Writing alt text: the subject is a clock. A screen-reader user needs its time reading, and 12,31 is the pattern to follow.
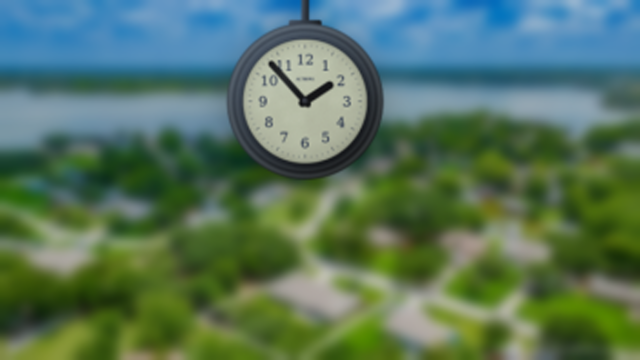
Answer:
1,53
